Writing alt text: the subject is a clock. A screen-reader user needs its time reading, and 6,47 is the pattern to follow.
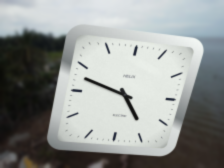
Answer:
4,48
